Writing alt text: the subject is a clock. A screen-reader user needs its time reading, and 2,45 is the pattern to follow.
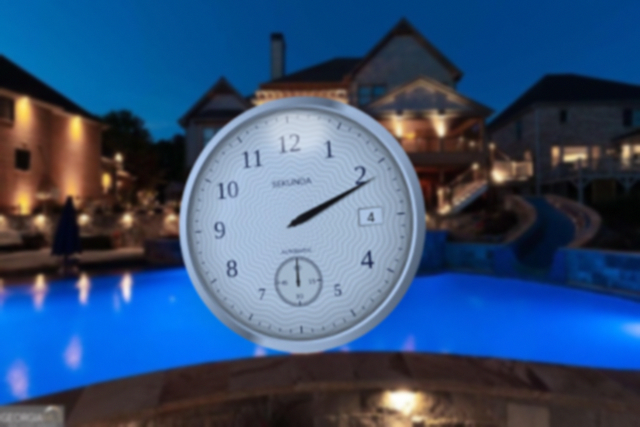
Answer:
2,11
